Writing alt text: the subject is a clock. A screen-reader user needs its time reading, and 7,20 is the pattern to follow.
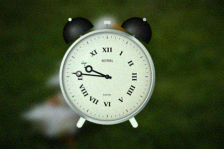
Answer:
9,46
